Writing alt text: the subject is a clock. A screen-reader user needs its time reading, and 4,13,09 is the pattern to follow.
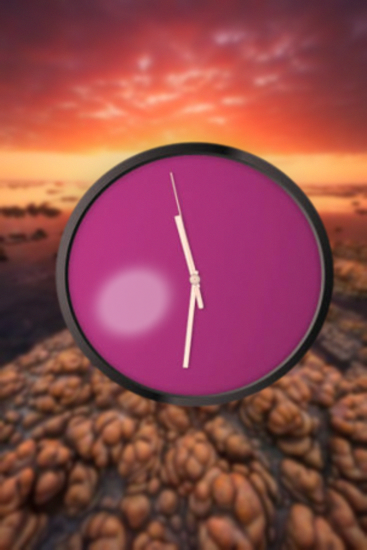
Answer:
11,30,58
